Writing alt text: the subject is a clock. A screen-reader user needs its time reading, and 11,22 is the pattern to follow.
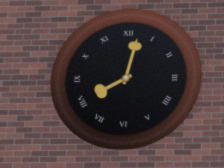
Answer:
8,02
